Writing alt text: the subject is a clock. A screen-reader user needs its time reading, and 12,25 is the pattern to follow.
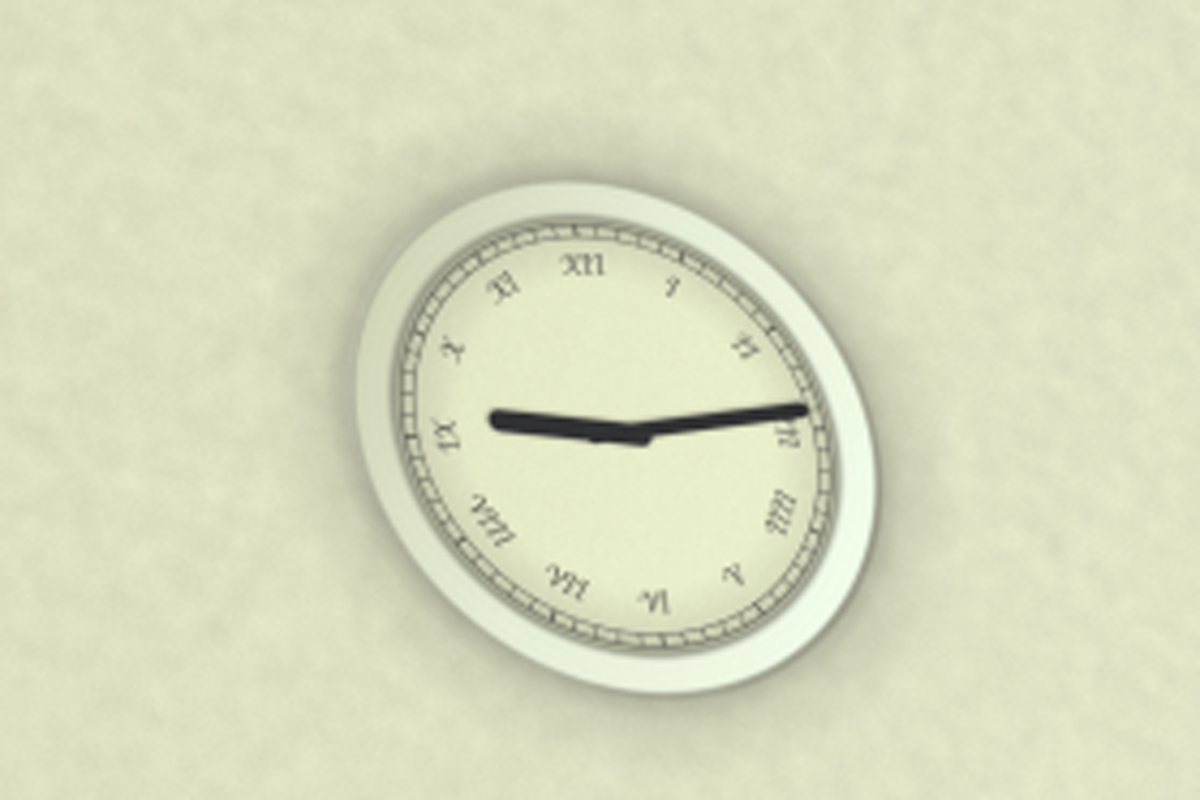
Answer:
9,14
